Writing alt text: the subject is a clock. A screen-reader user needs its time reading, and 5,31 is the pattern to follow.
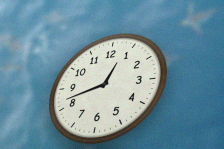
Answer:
12,42
